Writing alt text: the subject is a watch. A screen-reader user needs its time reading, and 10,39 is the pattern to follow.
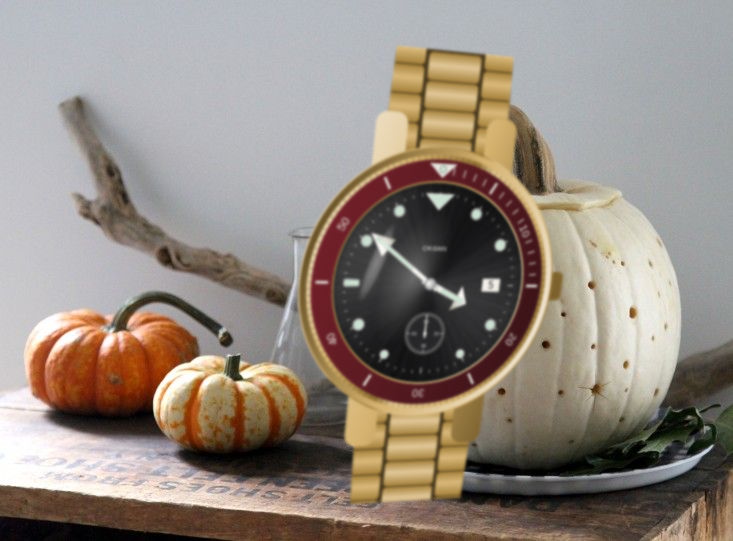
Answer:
3,51
